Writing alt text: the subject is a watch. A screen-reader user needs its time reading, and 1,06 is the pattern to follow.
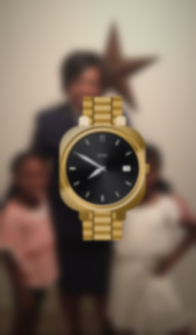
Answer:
7,50
